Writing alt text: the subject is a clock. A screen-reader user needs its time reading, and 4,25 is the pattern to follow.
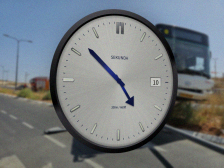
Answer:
4,52
